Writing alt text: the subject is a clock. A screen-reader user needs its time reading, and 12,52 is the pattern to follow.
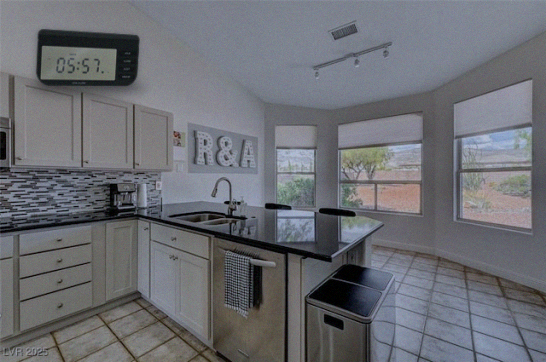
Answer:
5,57
